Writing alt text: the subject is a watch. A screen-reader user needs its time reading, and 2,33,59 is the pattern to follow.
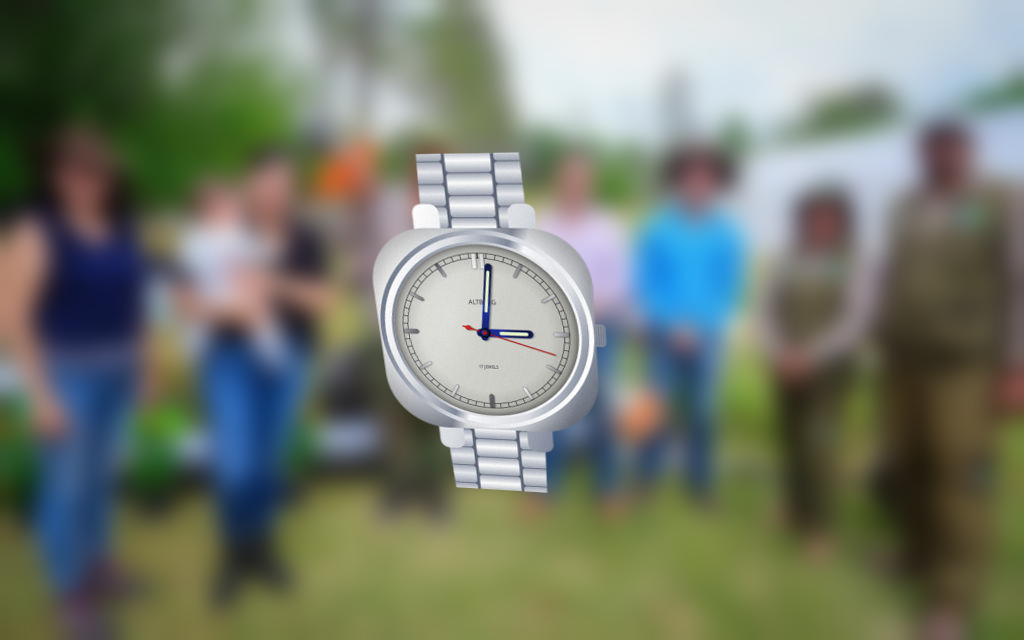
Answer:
3,01,18
